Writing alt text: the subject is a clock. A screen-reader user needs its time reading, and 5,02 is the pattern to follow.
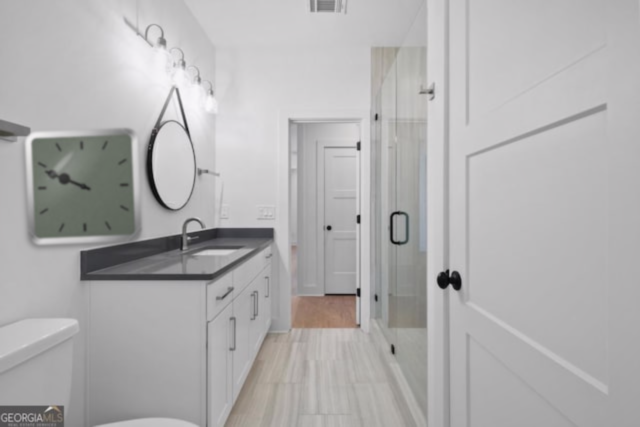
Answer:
9,49
